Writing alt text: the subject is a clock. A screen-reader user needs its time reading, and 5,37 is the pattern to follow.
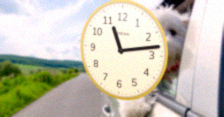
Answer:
11,13
